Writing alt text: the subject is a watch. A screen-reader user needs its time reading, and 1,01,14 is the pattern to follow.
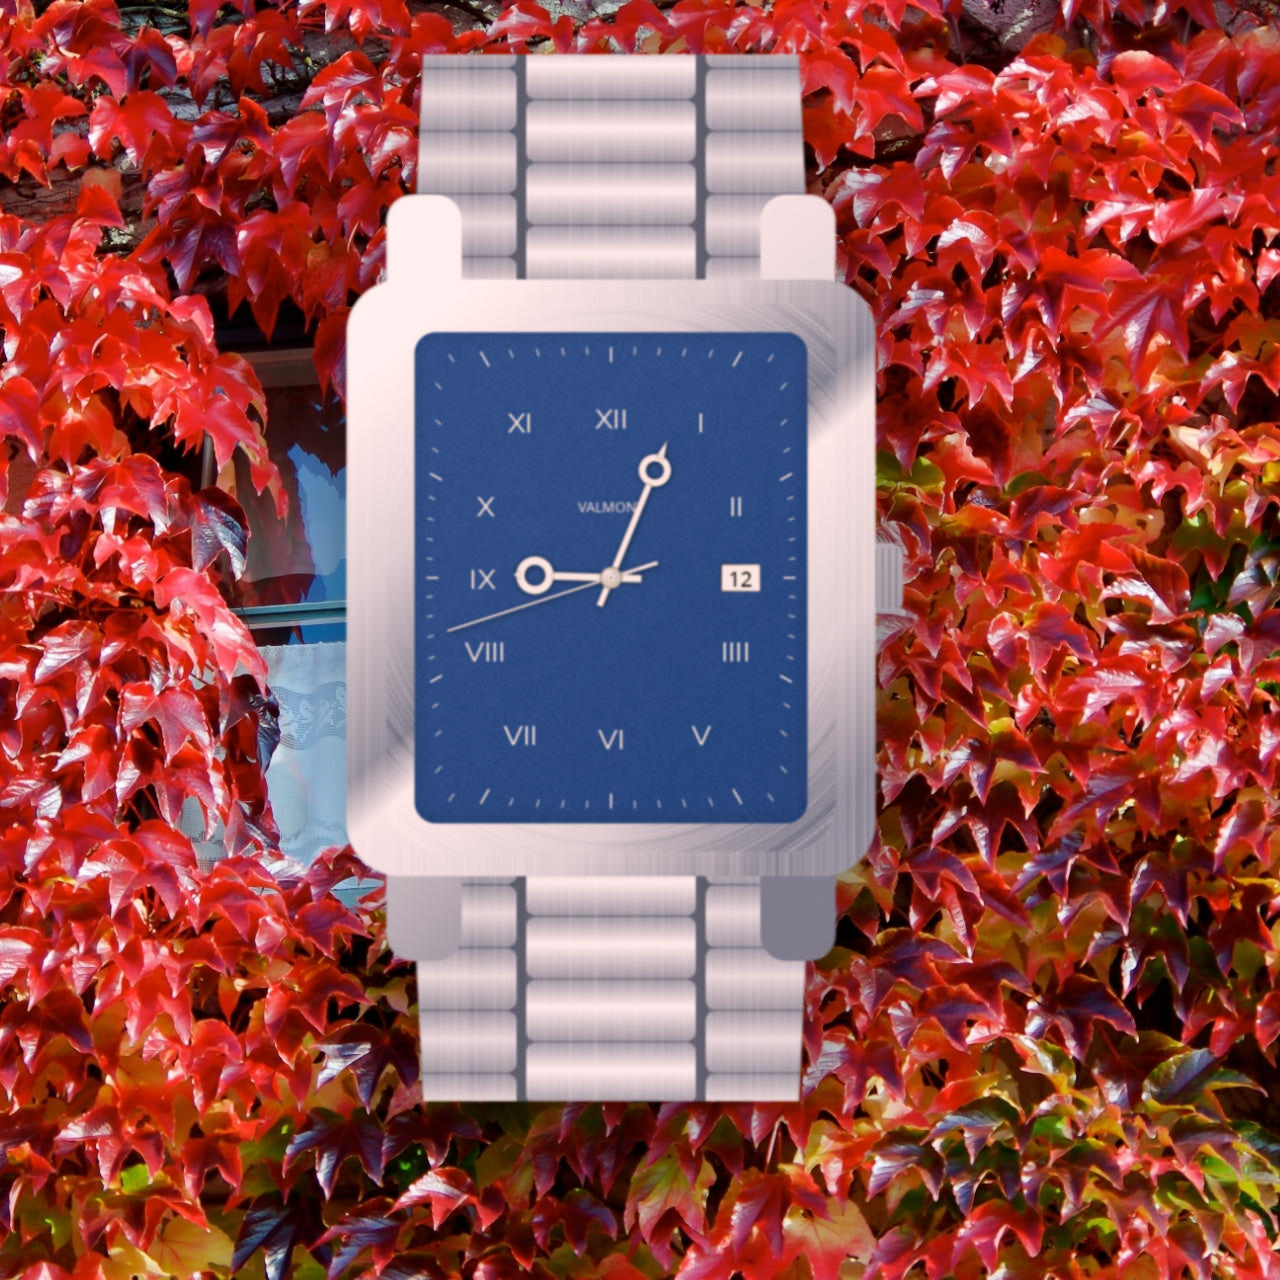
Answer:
9,03,42
